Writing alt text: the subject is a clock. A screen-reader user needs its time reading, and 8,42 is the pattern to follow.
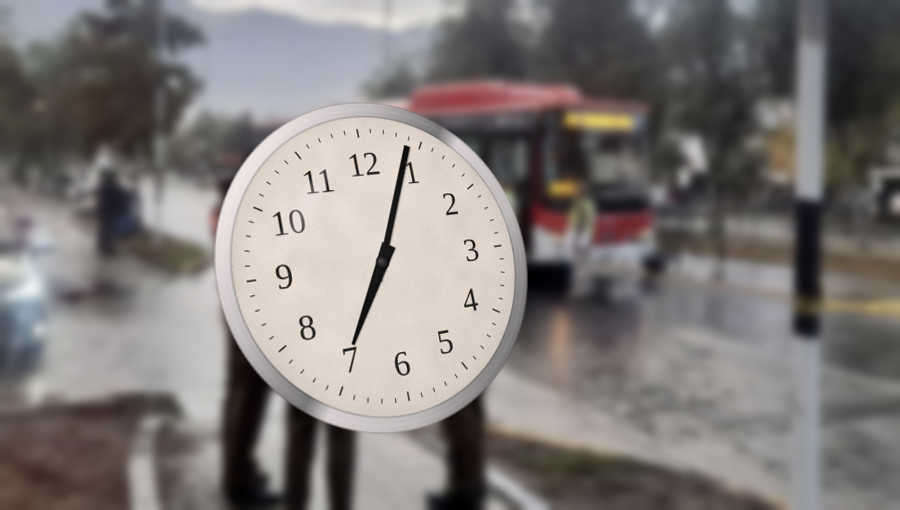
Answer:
7,04
